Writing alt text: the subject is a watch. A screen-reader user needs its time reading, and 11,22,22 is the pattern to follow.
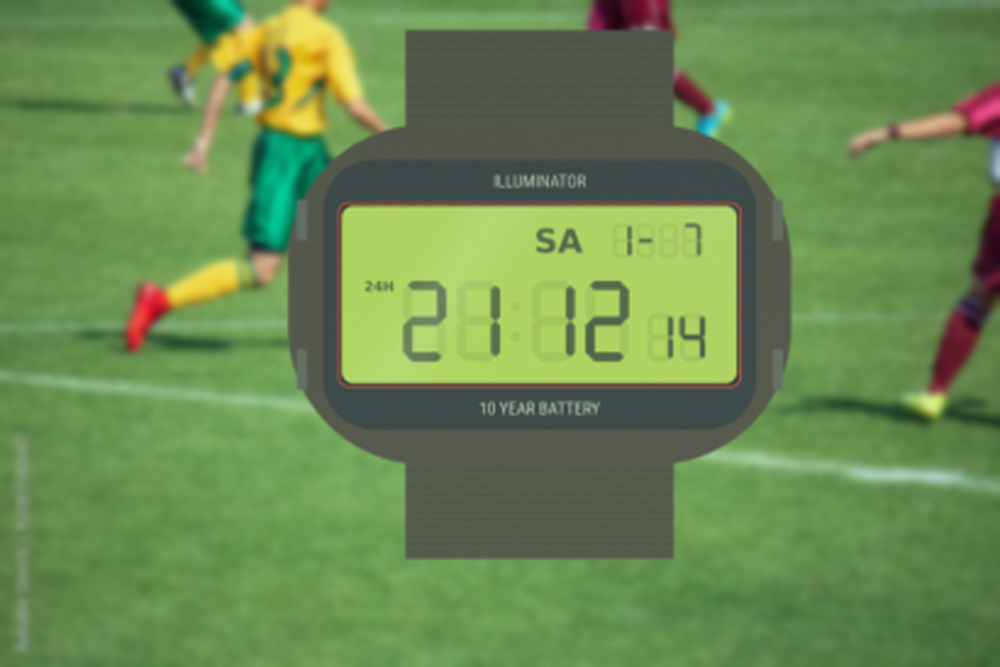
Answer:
21,12,14
